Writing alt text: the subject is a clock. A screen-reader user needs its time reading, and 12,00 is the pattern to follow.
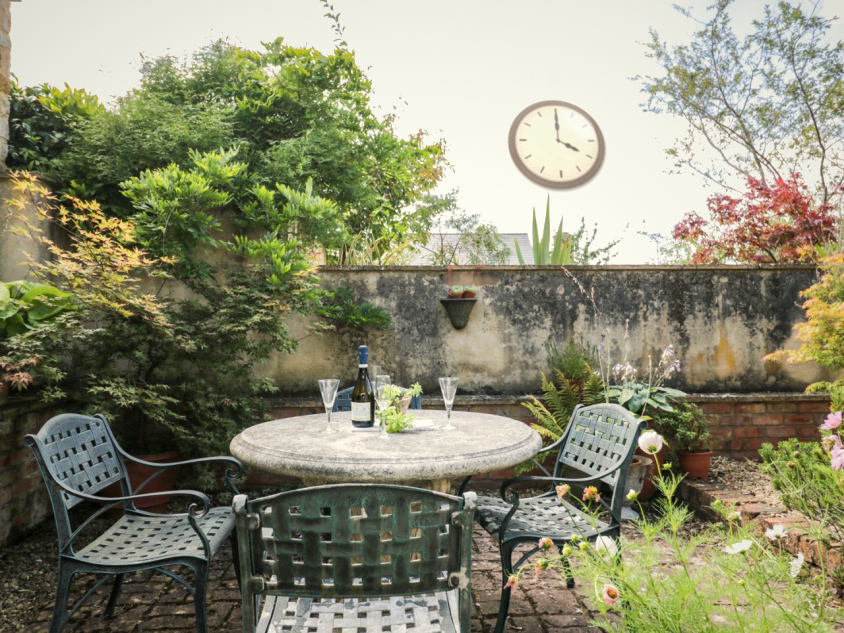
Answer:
4,00
